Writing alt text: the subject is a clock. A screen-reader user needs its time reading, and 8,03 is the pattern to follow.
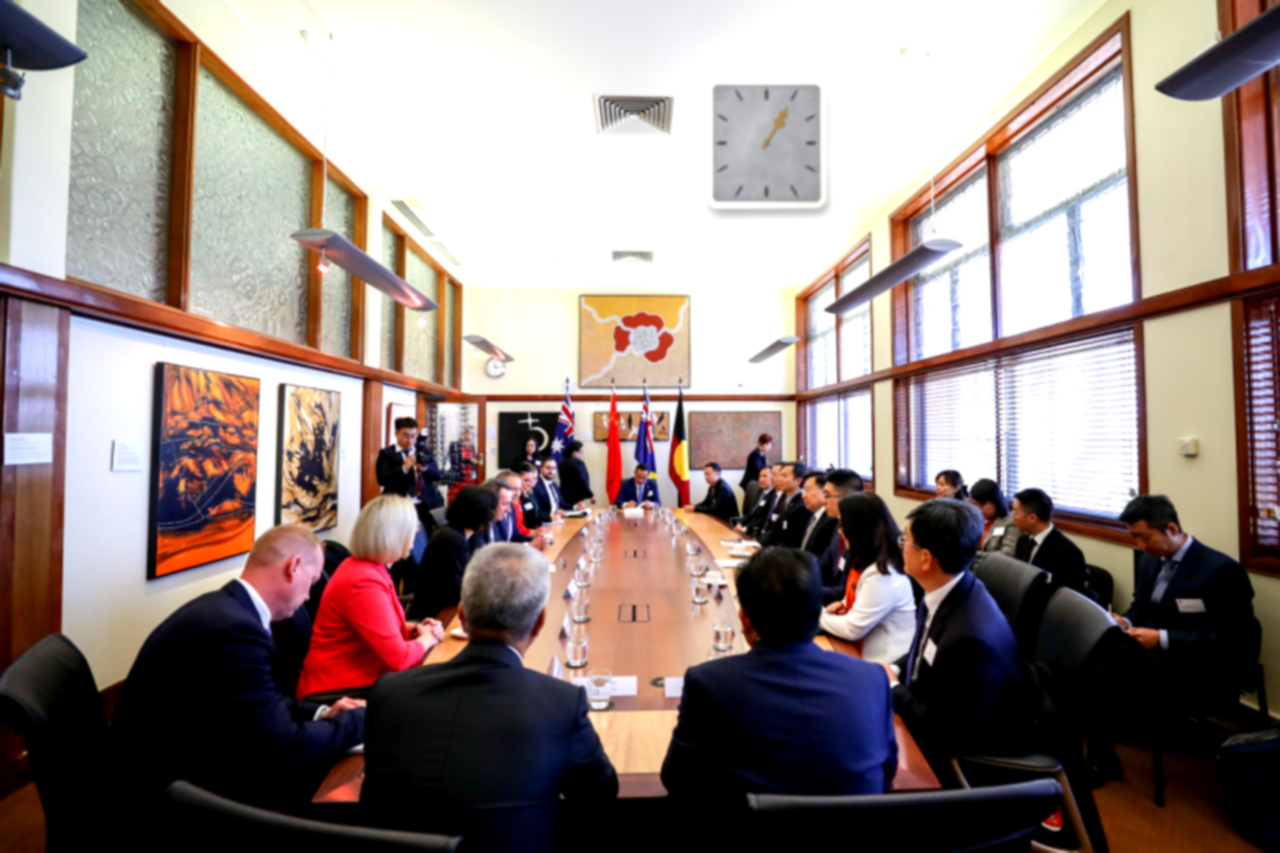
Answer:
1,05
